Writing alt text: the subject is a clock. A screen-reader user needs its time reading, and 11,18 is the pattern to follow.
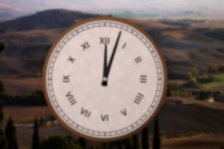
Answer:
12,03
